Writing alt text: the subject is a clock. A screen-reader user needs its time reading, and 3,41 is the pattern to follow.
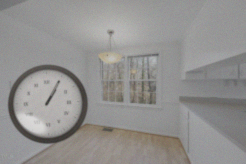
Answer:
1,05
